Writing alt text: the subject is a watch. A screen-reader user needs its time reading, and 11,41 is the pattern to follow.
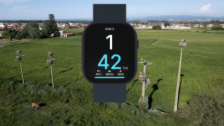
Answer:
1,42
